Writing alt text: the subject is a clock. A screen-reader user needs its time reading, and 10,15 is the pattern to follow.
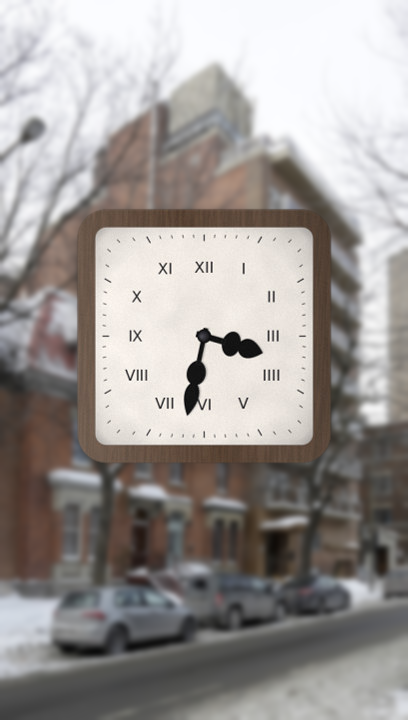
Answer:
3,32
